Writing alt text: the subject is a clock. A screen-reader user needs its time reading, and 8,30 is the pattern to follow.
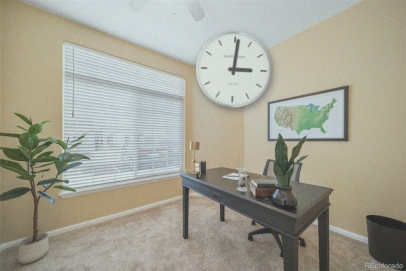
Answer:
3,01
